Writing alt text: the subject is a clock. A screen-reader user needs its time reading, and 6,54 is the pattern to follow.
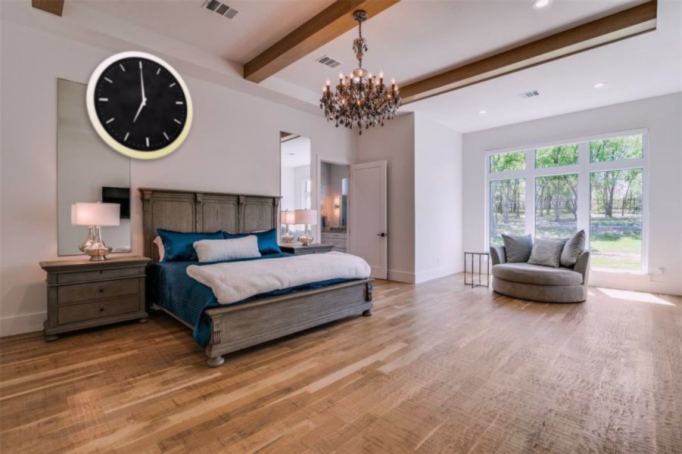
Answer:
7,00
